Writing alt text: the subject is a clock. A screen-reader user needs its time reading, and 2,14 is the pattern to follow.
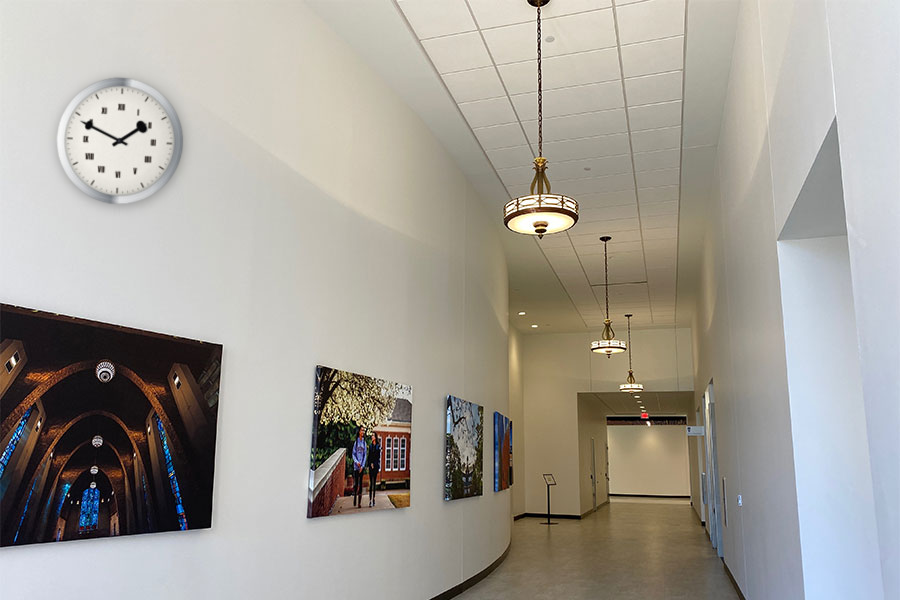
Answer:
1,49
